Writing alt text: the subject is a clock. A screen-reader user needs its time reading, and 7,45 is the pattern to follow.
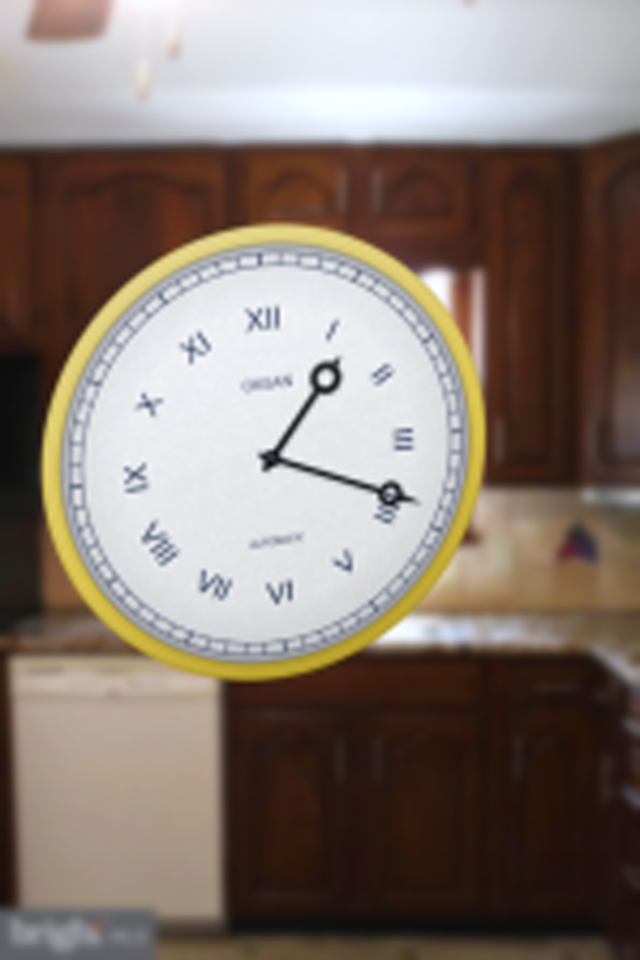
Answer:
1,19
